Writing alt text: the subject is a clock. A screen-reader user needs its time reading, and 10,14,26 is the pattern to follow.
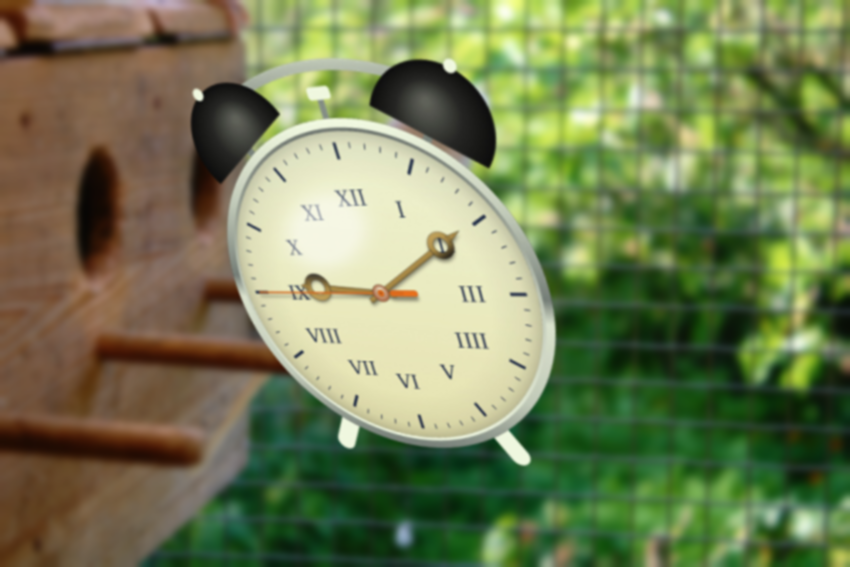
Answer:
9,09,45
